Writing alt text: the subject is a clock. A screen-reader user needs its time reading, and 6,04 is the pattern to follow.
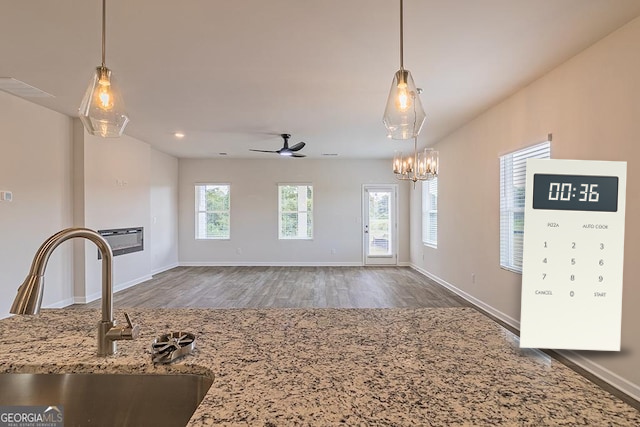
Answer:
0,36
